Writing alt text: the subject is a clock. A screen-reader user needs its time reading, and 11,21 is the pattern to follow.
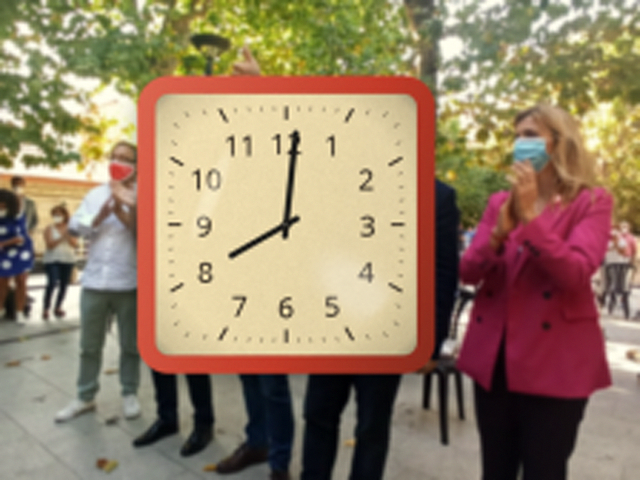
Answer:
8,01
